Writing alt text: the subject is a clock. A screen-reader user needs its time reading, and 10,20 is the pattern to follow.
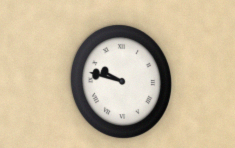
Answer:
9,47
